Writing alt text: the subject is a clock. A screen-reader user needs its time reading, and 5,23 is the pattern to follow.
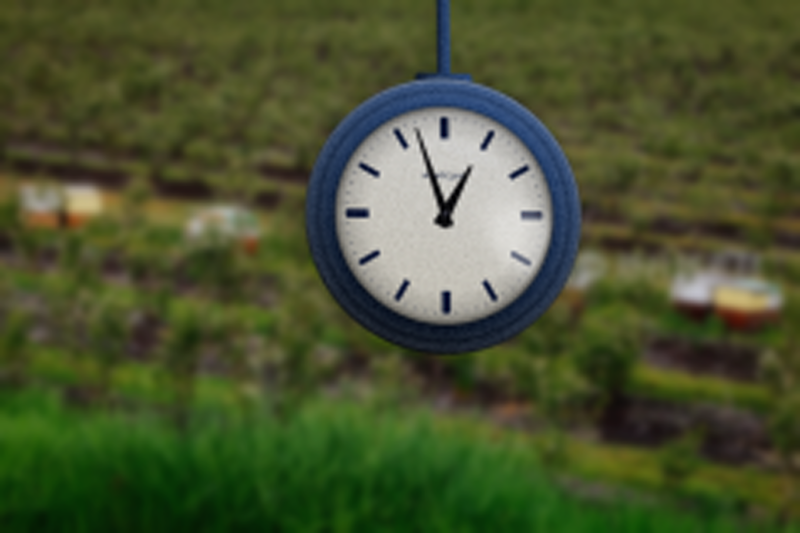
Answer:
12,57
